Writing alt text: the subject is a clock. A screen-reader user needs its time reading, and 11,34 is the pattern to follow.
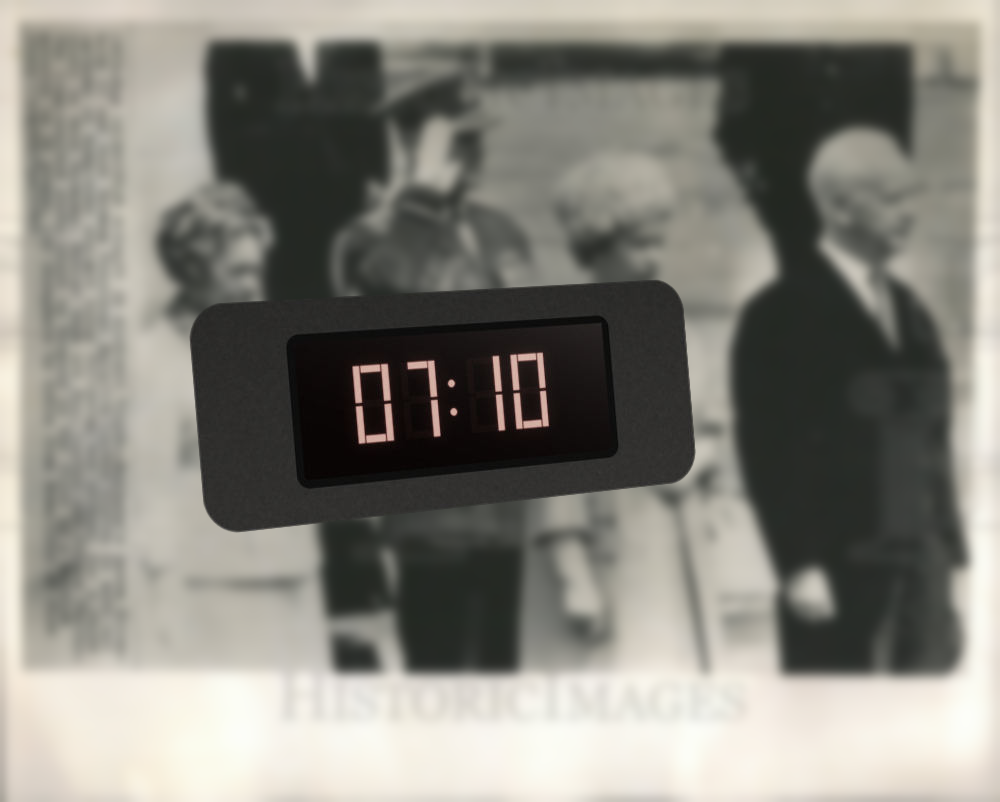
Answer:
7,10
